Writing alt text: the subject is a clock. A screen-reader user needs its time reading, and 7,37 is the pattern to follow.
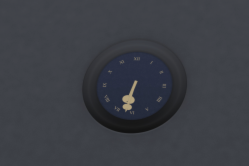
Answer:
6,32
